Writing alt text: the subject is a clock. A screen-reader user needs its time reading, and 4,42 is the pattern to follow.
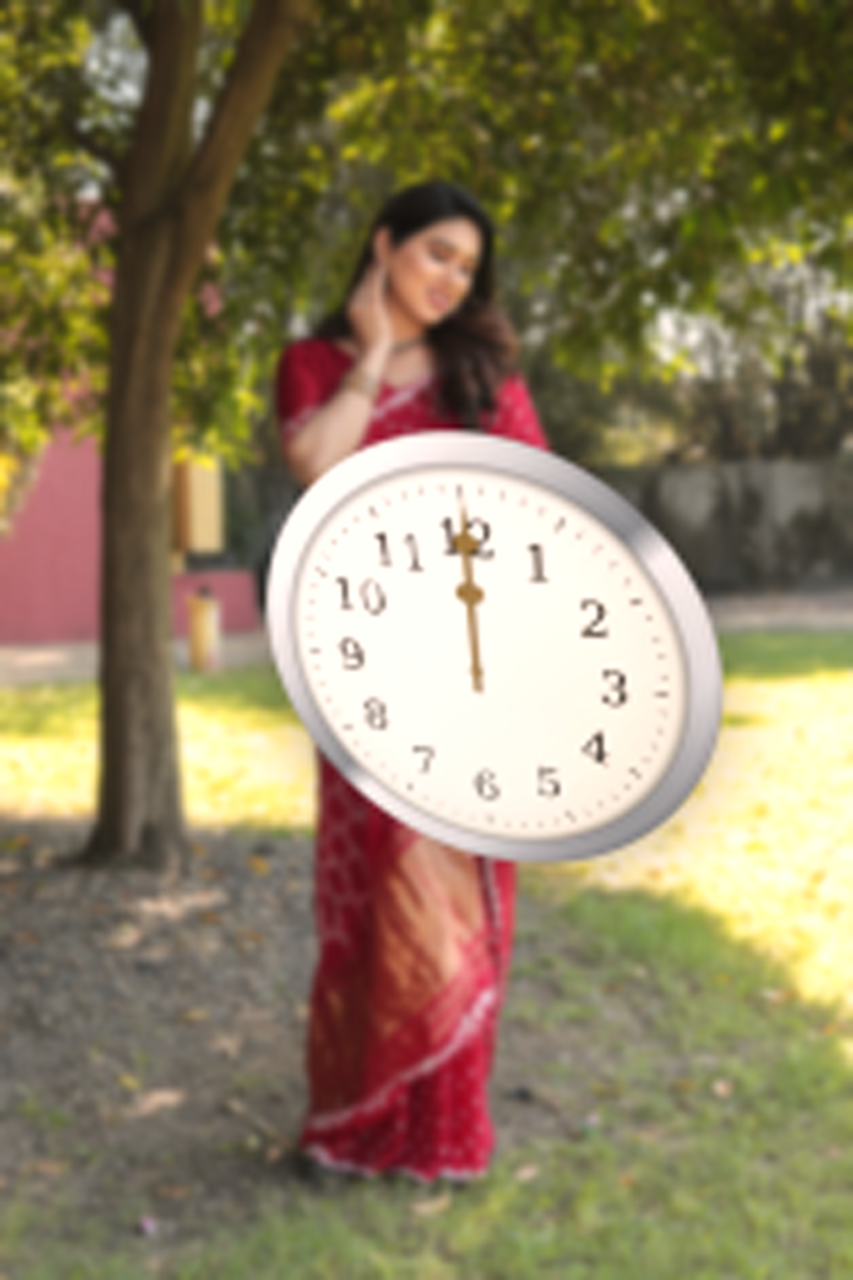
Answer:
12,00
